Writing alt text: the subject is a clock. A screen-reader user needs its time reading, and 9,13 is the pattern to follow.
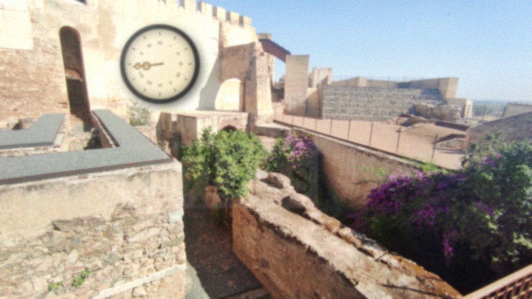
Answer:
8,44
